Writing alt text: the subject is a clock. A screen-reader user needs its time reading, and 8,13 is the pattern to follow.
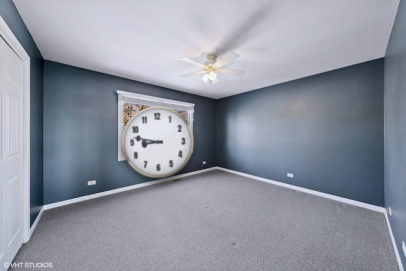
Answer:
8,47
